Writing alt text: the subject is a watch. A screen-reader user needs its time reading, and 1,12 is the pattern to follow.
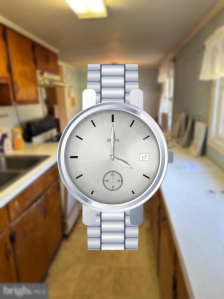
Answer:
4,00
